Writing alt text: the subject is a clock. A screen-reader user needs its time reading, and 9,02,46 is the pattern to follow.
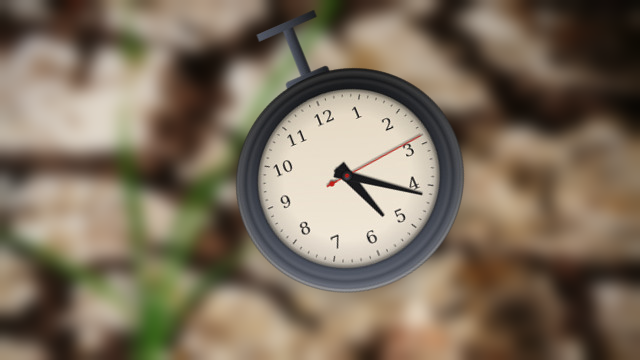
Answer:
5,21,14
